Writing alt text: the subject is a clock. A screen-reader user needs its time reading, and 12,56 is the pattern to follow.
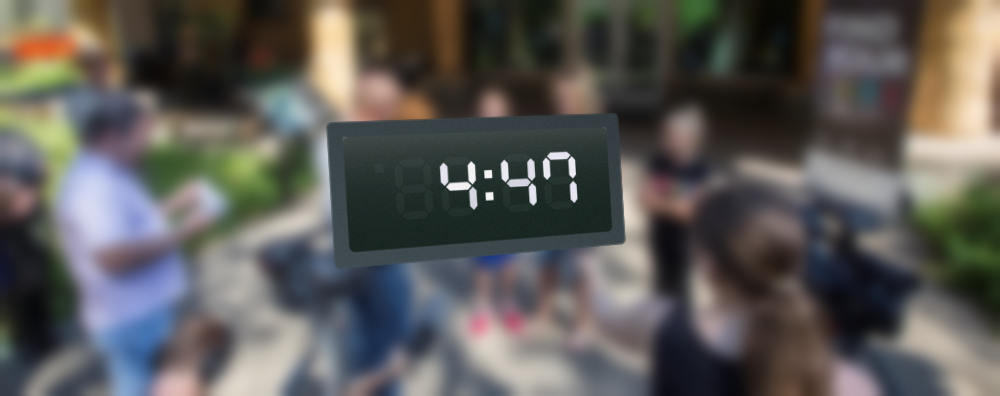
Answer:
4,47
